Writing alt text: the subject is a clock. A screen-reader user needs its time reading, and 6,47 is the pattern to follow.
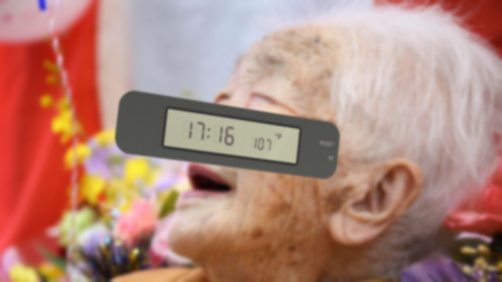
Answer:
17,16
